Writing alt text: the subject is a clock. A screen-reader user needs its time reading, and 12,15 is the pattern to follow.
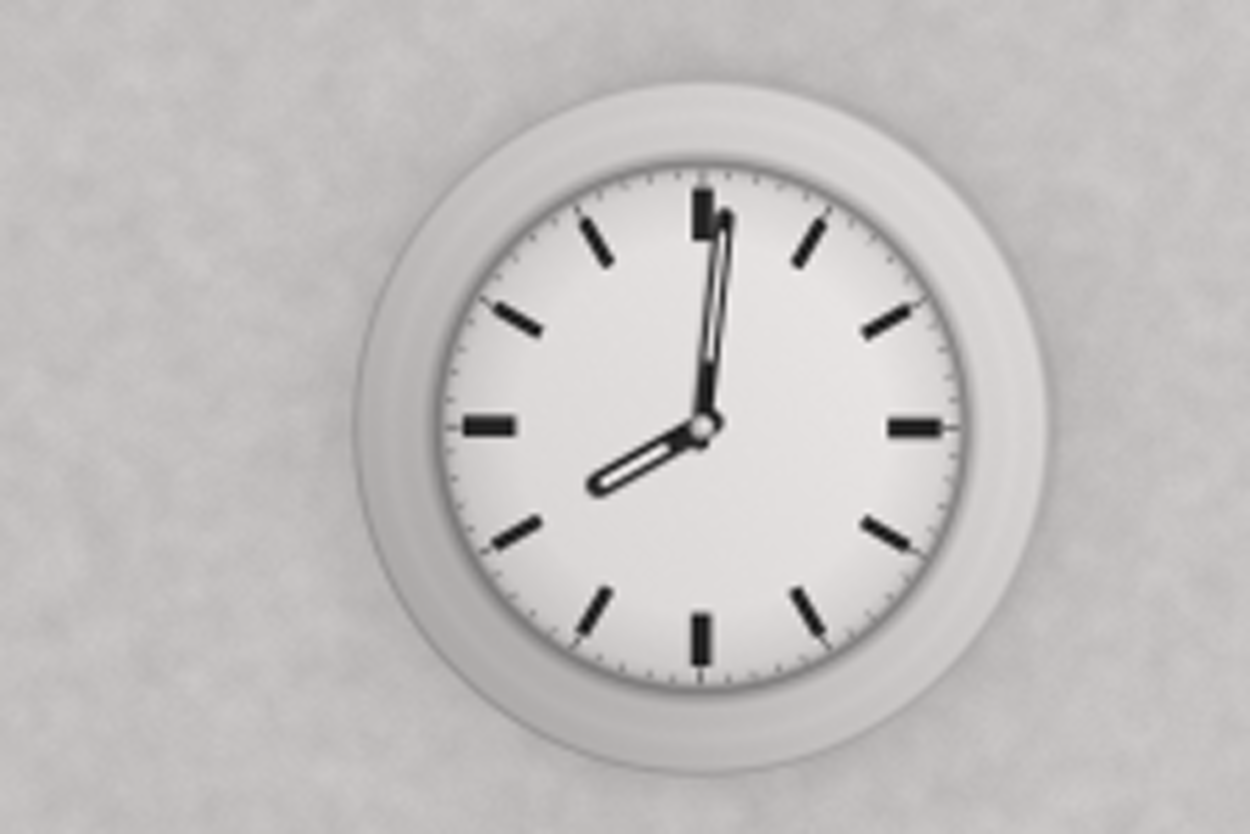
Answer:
8,01
